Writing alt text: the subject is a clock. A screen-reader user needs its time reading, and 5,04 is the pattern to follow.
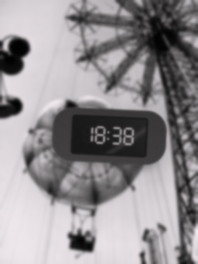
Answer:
18,38
